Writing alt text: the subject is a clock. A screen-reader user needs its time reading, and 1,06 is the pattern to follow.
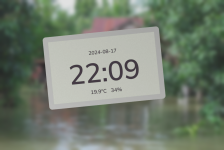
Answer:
22,09
